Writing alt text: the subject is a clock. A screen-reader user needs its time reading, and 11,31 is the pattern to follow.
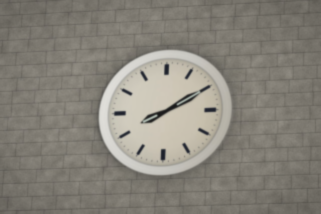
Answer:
8,10
